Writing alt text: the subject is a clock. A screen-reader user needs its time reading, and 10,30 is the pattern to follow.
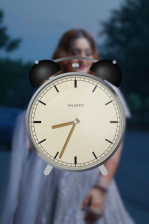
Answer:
8,34
